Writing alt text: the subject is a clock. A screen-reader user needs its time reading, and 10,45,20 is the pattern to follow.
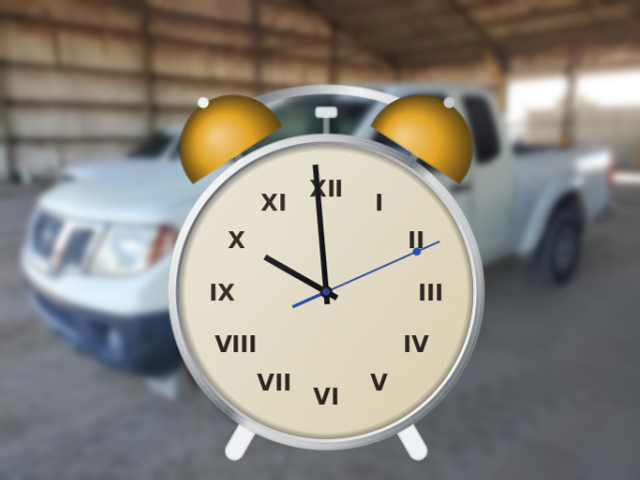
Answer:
9,59,11
